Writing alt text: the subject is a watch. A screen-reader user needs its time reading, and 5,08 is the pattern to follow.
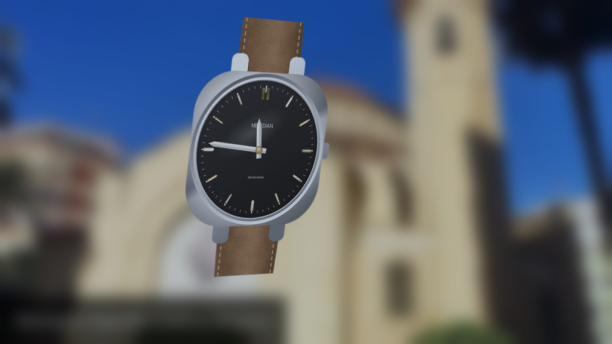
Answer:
11,46
